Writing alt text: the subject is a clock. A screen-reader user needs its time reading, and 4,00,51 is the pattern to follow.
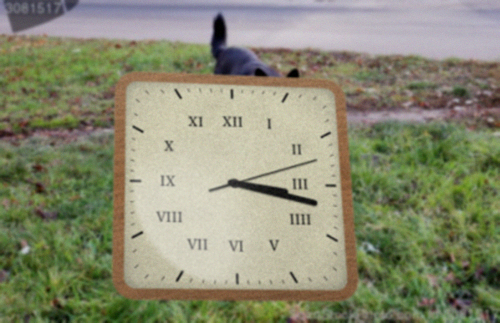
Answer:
3,17,12
